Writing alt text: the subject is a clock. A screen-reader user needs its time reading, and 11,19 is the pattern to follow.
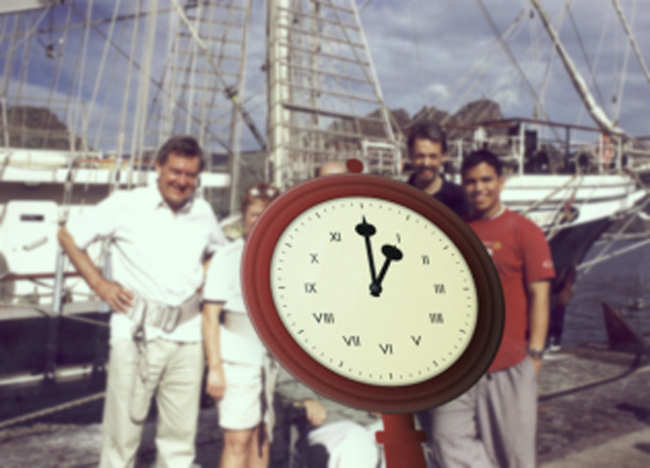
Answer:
1,00
